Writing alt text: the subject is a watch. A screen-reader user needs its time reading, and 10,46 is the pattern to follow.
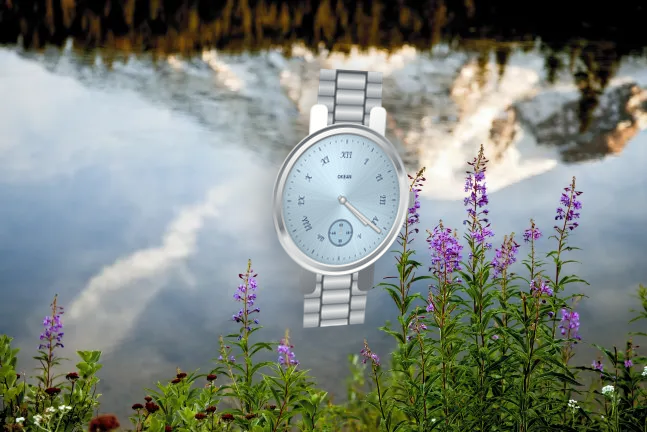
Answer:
4,21
